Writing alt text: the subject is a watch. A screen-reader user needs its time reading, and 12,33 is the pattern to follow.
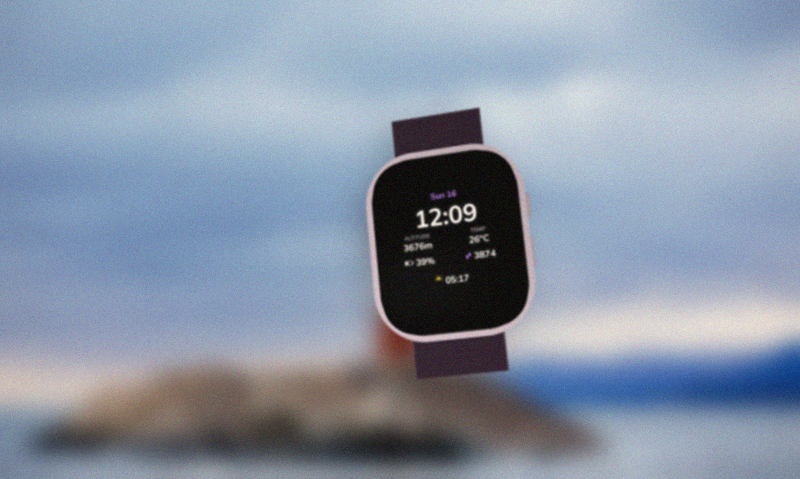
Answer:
12,09
